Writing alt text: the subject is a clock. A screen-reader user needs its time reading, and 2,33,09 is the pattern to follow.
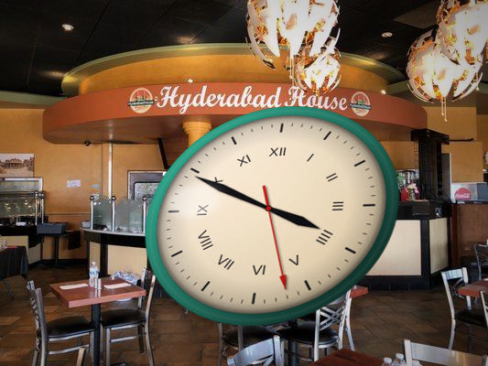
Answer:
3,49,27
